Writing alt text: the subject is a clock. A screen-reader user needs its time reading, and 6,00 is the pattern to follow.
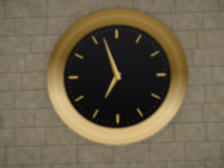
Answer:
6,57
